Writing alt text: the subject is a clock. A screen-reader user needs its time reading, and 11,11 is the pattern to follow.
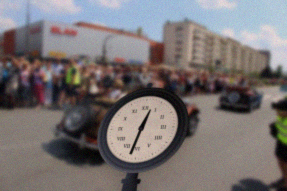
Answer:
12,32
